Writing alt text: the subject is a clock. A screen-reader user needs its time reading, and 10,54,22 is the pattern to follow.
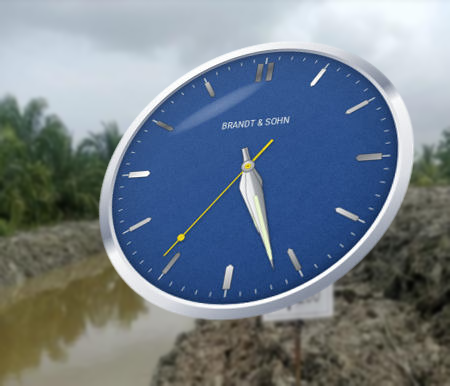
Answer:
5,26,36
